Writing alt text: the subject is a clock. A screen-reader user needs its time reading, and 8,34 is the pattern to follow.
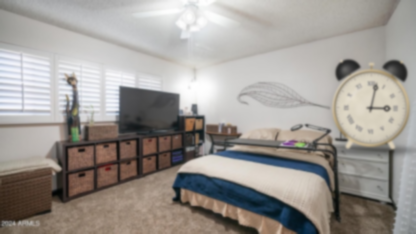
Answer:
3,02
